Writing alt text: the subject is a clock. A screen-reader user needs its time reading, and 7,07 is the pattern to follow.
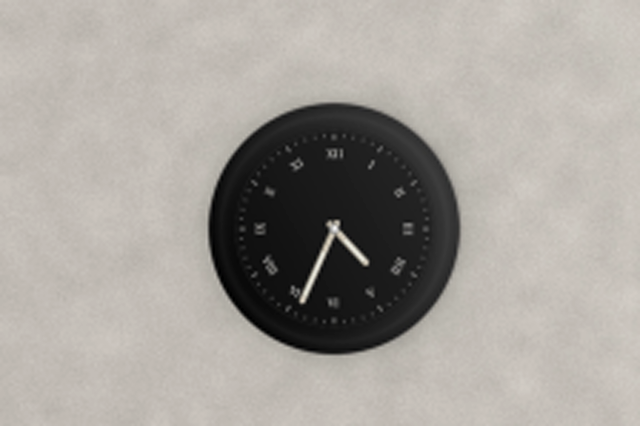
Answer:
4,34
